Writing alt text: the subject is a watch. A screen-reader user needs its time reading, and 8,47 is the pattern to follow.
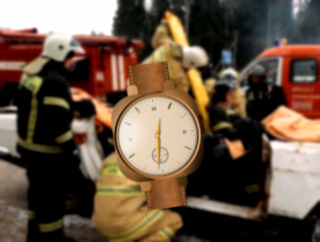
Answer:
12,31
